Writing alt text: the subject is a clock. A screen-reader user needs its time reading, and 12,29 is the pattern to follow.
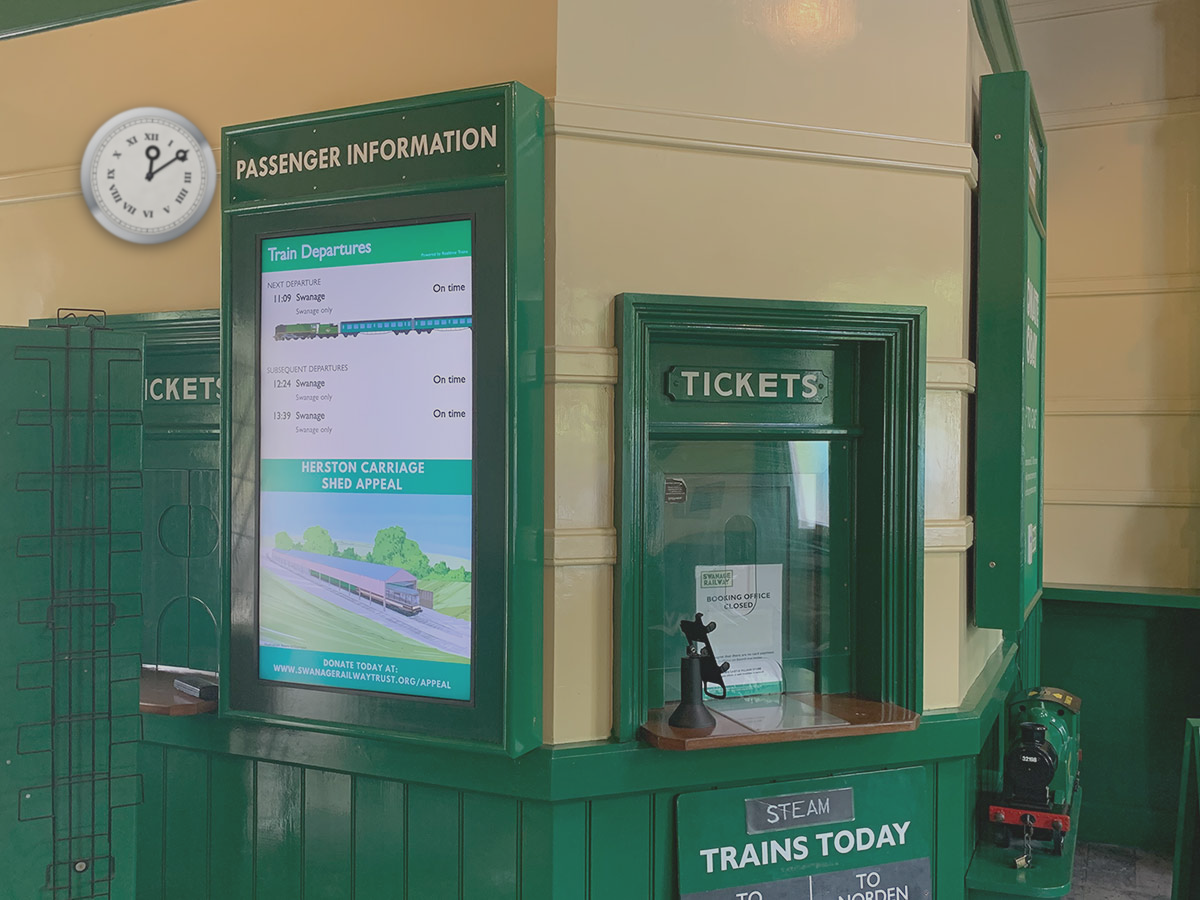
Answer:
12,09
